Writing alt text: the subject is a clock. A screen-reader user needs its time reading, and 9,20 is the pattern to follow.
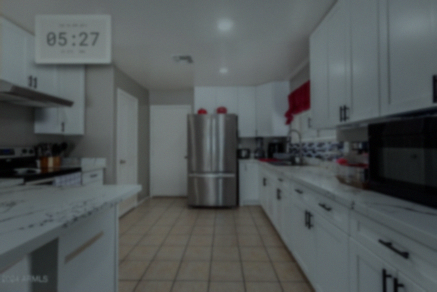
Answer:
5,27
